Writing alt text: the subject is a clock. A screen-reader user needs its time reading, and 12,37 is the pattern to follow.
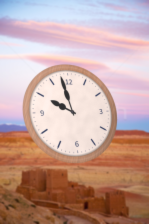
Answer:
9,58
